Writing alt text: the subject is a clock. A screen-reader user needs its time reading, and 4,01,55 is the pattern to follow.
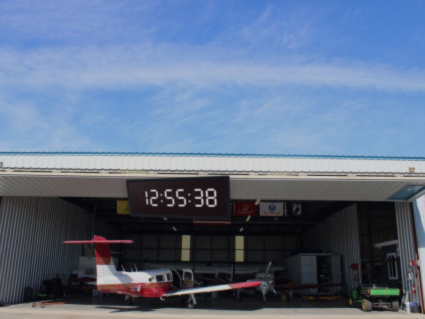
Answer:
12,55,38
